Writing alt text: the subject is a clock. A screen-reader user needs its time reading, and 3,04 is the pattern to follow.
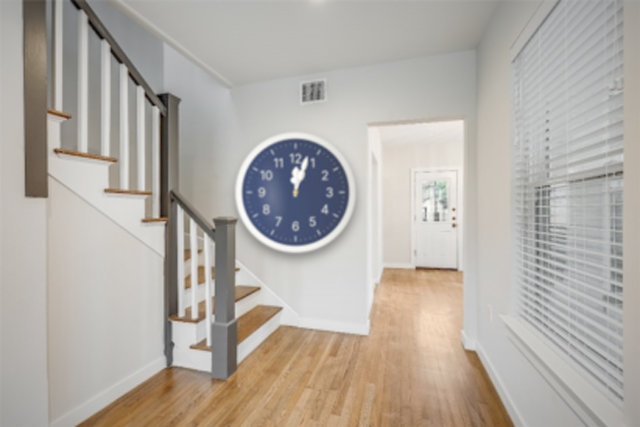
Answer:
12,03
